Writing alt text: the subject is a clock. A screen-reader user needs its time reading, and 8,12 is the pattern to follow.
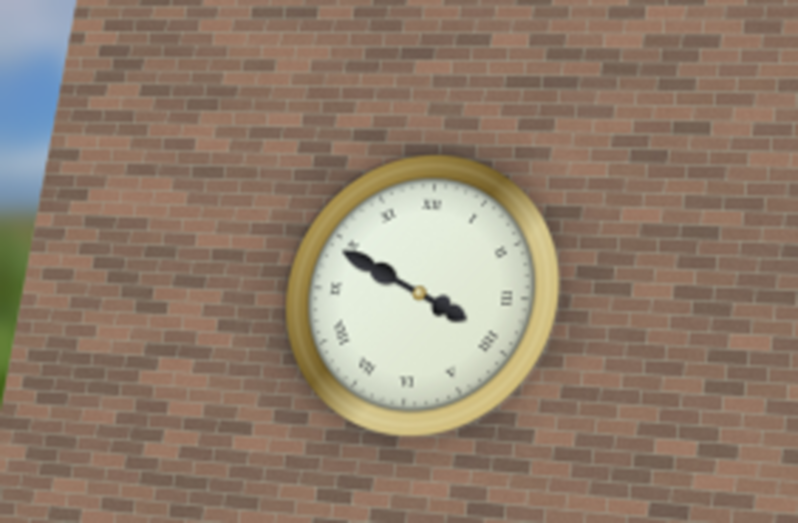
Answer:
3,49
